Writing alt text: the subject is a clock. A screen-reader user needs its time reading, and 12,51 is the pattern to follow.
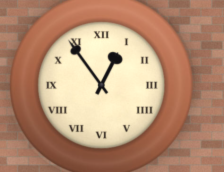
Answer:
12,54
